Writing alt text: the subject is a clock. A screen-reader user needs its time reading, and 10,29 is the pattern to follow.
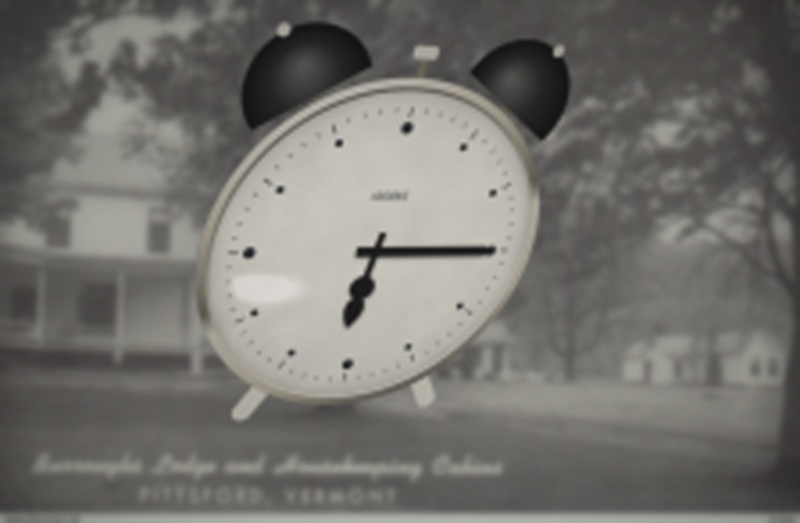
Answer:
6,15
